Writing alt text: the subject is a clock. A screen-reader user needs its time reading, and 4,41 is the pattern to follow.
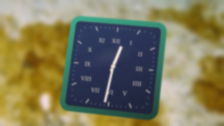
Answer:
12,31
